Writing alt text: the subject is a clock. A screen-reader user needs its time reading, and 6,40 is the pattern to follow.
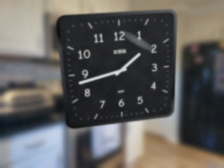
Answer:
1,43
